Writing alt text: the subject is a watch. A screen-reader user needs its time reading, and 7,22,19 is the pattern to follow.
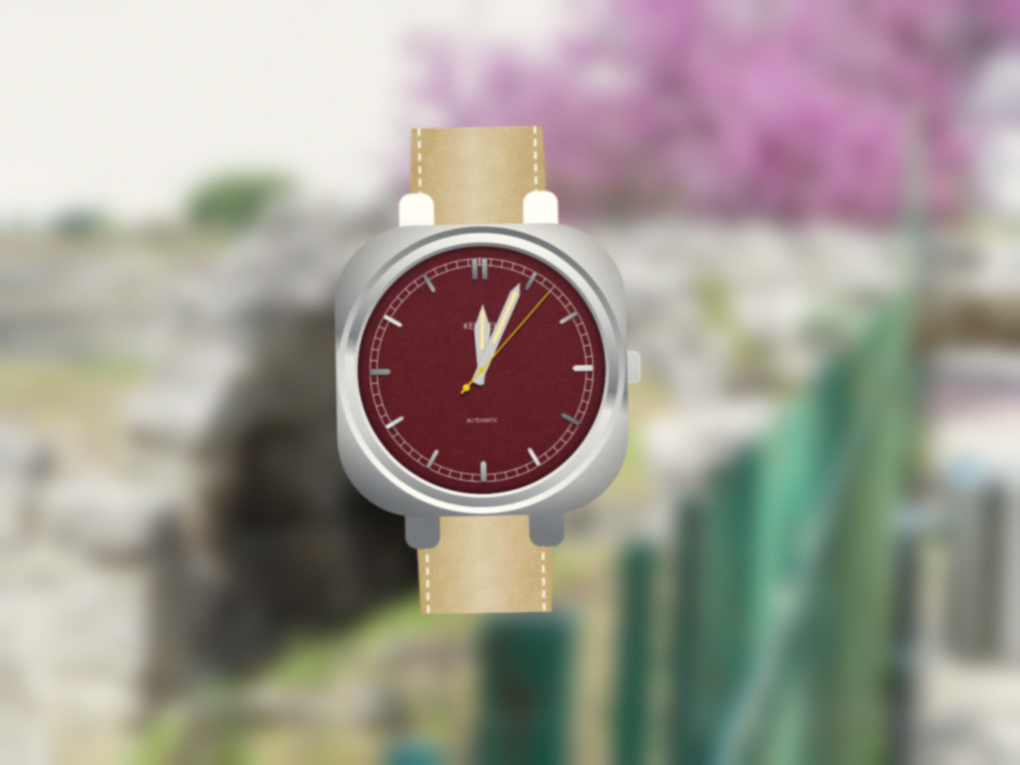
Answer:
12,04,07
